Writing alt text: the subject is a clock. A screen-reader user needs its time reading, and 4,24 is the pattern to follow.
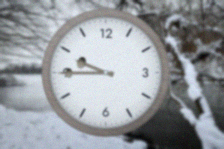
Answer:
9,45
